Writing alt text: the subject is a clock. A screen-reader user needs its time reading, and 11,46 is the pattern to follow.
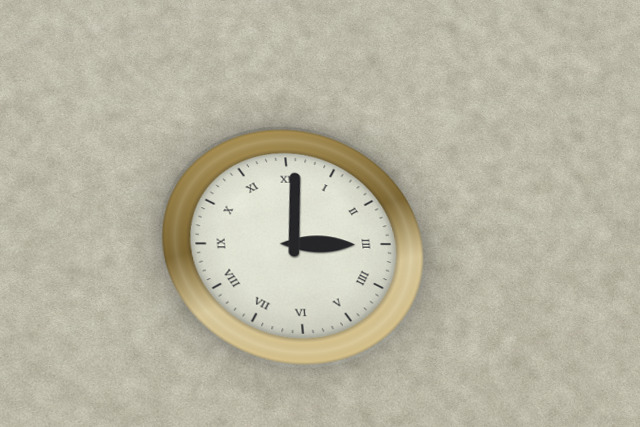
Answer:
3,01
